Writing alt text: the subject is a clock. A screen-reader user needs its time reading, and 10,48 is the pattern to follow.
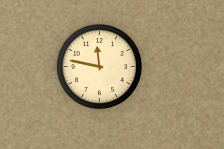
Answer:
11,47
